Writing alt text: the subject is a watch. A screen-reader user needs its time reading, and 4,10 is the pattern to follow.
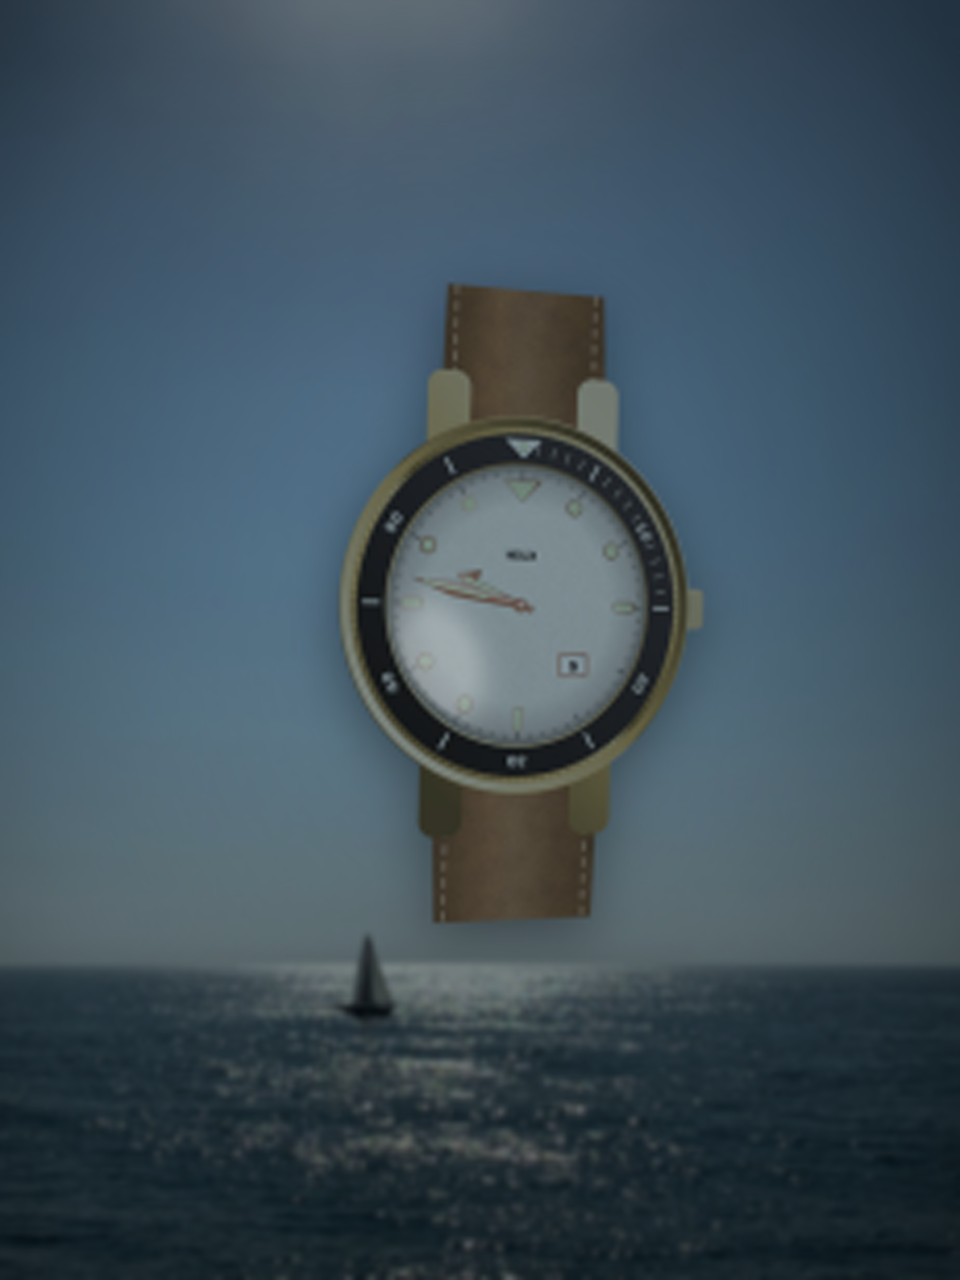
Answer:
9,47
